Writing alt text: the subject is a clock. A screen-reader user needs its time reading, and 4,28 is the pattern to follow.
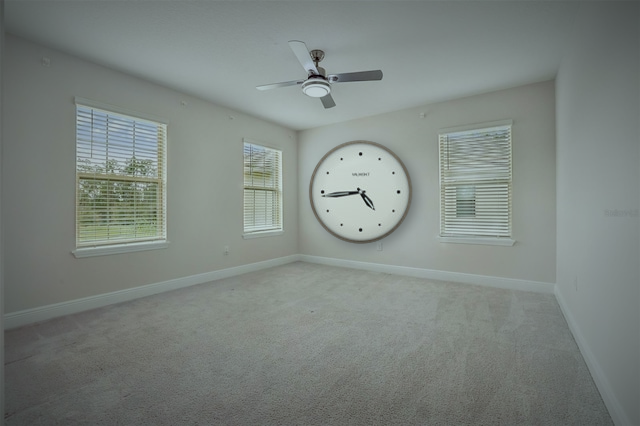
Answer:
4,44
